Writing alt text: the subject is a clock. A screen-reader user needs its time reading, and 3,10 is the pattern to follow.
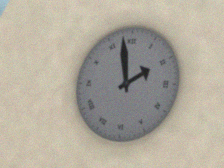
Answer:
1,58
